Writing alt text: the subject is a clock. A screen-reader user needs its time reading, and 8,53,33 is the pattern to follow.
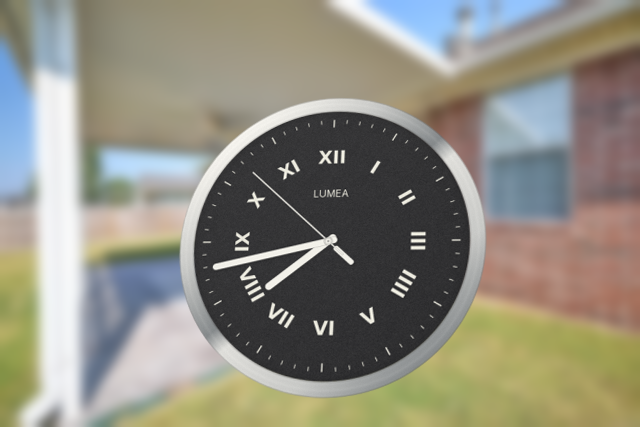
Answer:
7,42,52
